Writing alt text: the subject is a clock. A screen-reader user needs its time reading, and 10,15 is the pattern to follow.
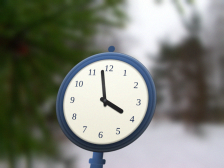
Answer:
3,58
